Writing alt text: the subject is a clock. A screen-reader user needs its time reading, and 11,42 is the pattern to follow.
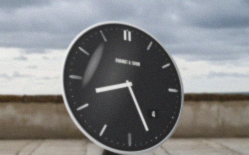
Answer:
8,26
